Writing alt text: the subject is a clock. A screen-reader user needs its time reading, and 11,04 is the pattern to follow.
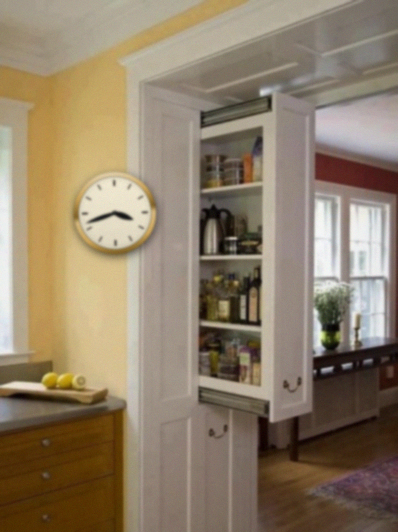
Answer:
3,42
